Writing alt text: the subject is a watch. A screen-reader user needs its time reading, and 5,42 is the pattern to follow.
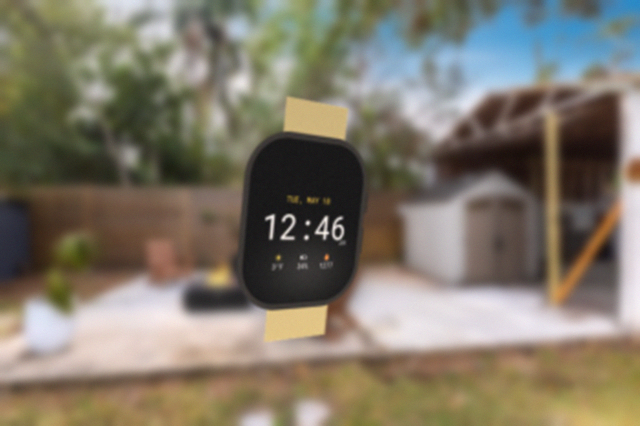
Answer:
12,46
